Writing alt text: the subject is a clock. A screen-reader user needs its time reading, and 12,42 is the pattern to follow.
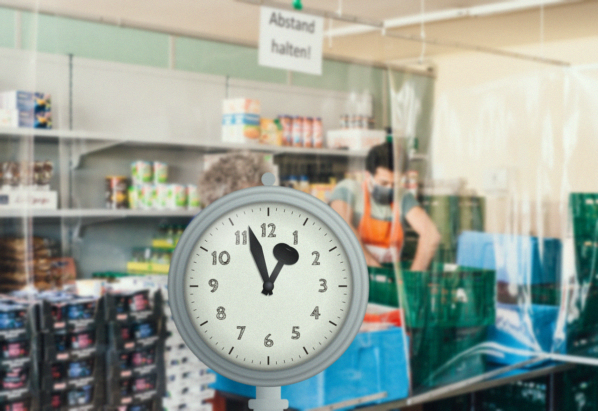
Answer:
12,57
